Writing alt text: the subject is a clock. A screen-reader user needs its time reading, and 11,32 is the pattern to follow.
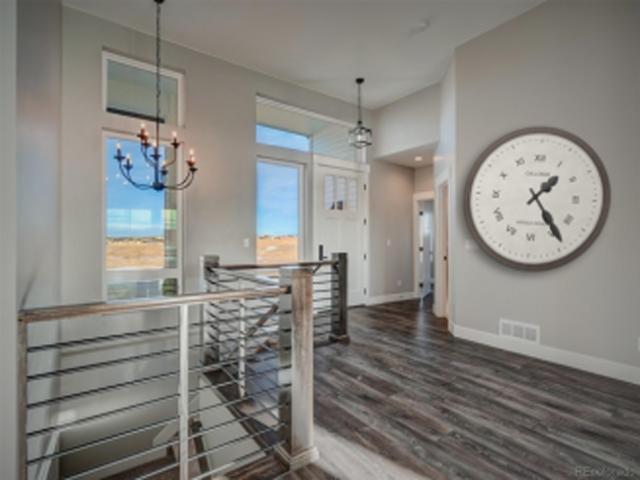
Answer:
1,24
